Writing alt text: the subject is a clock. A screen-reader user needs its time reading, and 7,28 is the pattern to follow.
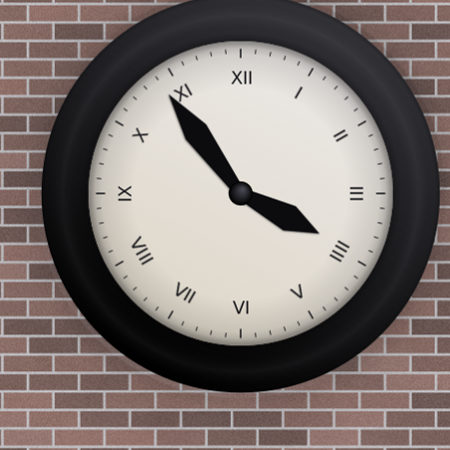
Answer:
3,54
